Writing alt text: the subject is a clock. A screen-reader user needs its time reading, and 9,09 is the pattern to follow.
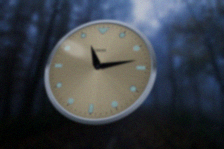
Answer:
11,13
